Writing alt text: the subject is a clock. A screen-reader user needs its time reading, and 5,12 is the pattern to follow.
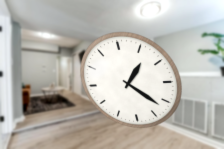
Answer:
1,22
